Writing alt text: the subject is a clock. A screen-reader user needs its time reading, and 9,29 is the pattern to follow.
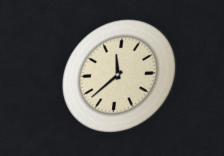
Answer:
11,38
